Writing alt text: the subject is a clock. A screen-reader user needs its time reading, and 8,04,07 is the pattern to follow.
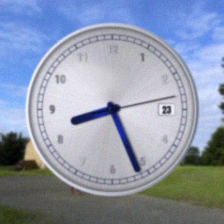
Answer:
8,26,13
